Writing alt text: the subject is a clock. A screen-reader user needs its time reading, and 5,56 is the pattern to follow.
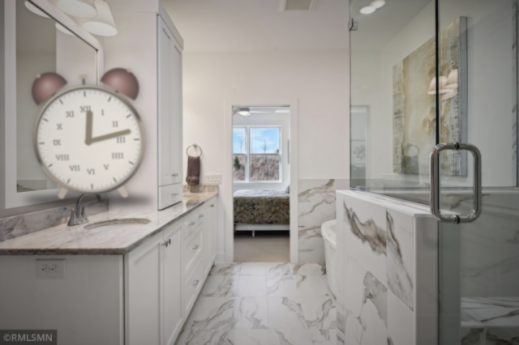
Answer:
12,13
